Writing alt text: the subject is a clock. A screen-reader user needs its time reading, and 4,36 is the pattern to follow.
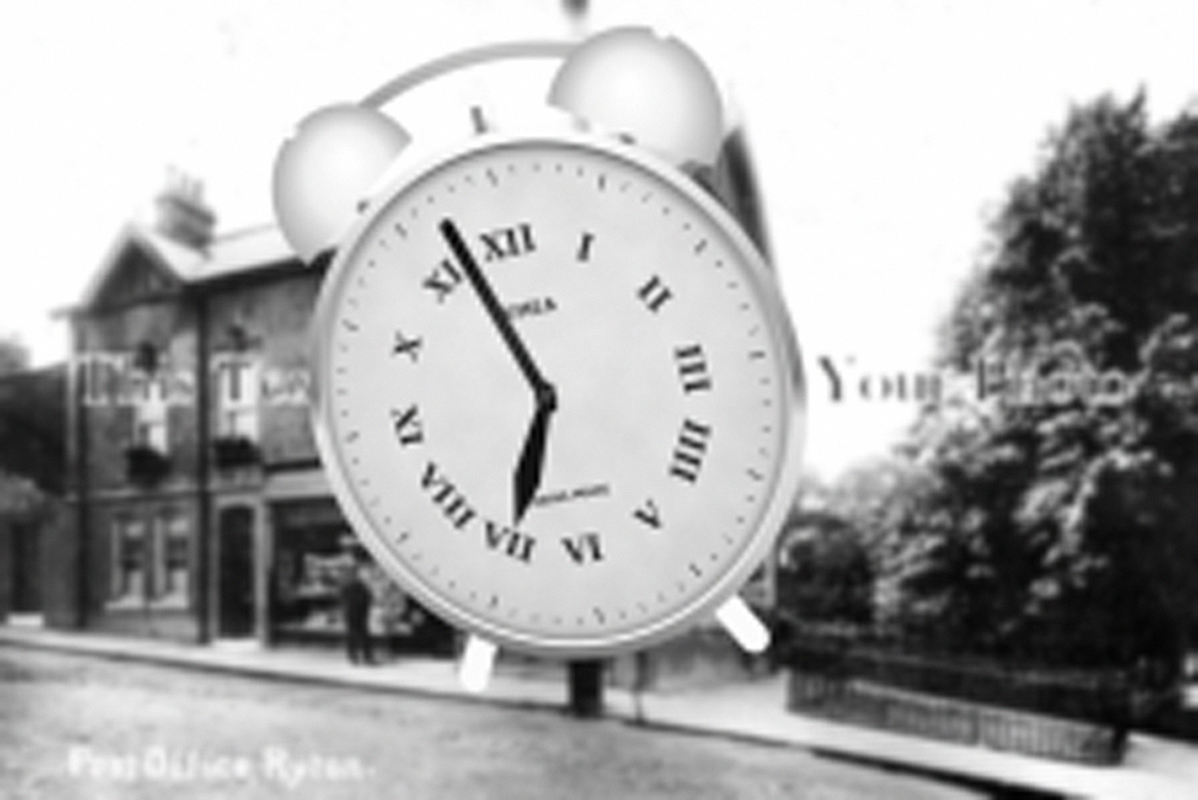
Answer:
6,57
